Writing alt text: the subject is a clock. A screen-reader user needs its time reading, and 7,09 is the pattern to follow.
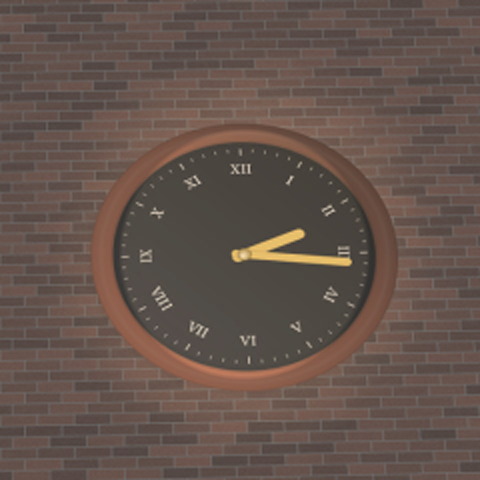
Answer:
2,16
